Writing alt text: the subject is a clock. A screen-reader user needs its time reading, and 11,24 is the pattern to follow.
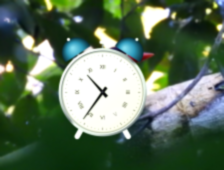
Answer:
10,36
